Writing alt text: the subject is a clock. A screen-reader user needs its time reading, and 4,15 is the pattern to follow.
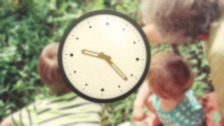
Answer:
9,22
